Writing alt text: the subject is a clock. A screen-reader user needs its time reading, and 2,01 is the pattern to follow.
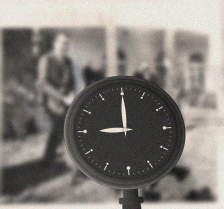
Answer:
9,00
